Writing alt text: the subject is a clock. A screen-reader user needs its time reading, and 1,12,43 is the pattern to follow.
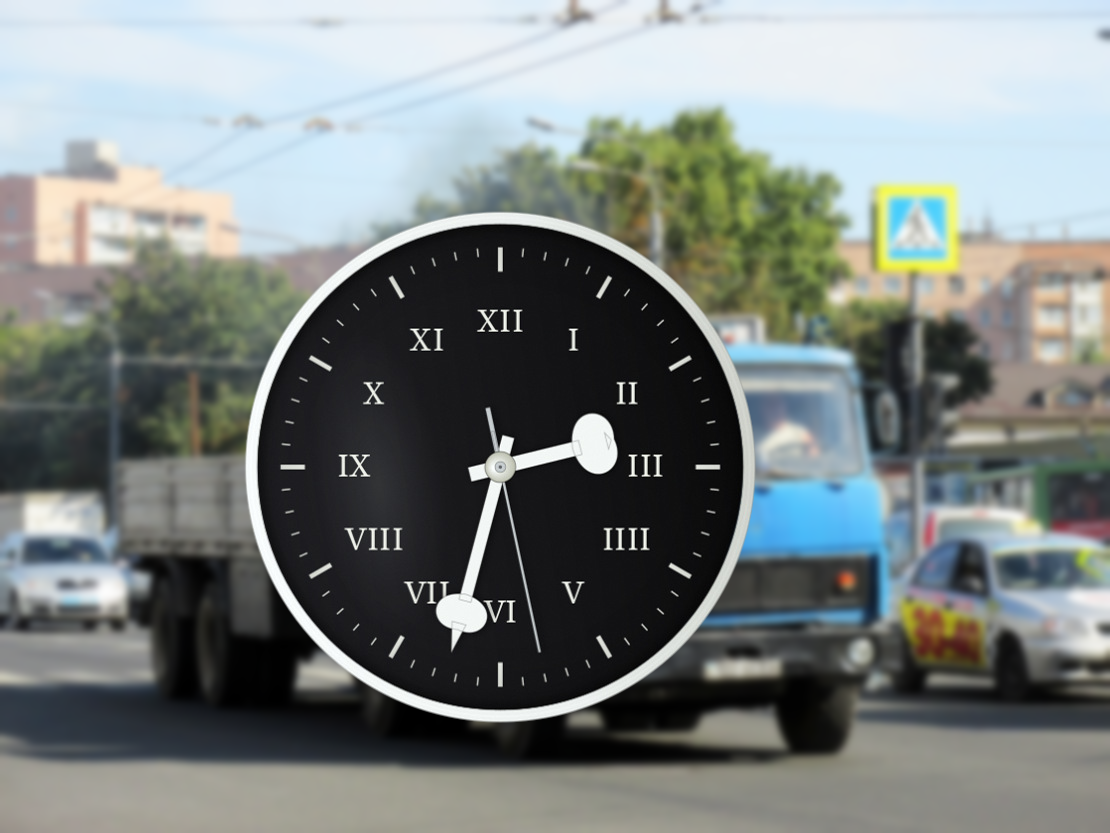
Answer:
2,32,28
